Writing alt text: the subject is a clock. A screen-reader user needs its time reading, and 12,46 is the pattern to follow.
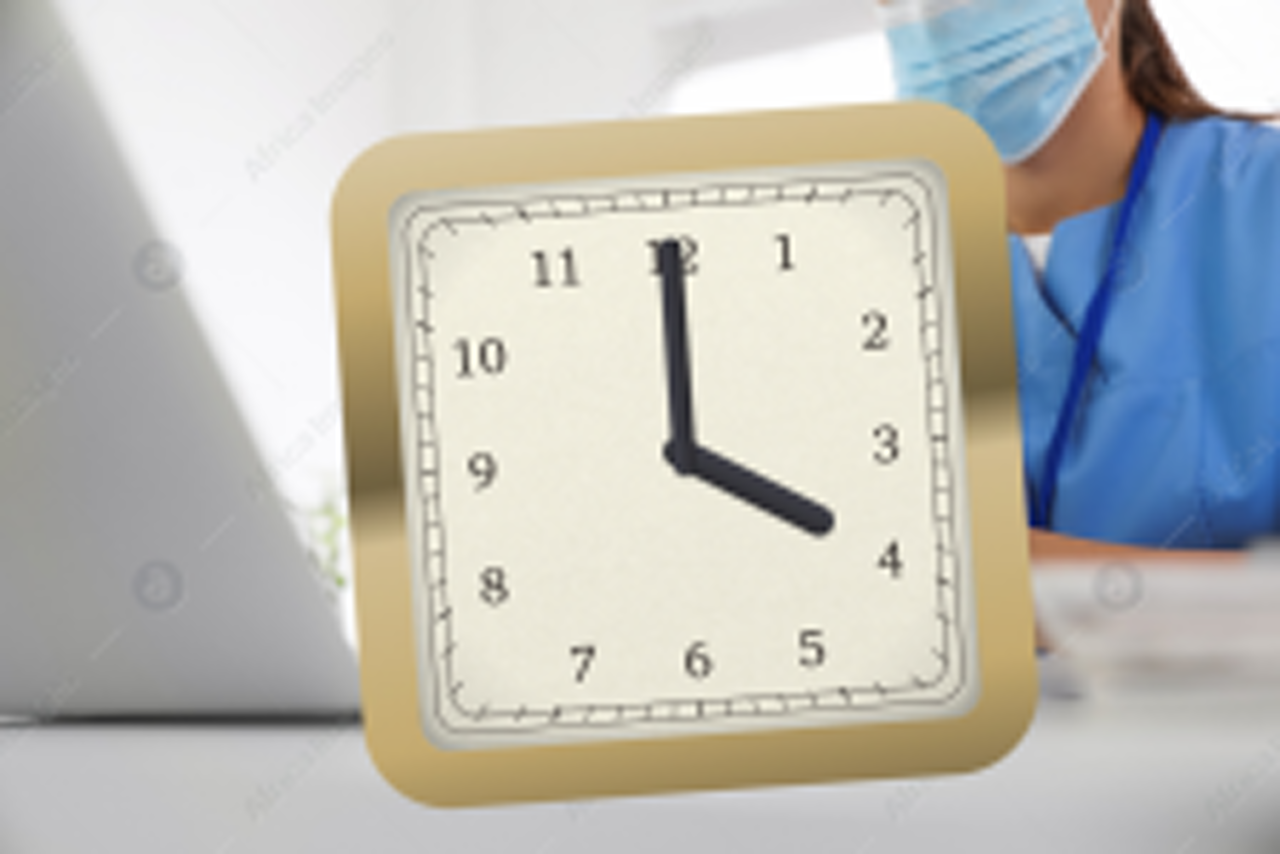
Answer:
4,00
